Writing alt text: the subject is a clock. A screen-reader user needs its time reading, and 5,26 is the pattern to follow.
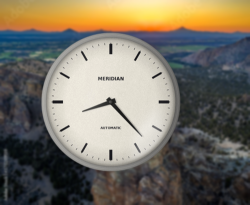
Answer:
8,23
